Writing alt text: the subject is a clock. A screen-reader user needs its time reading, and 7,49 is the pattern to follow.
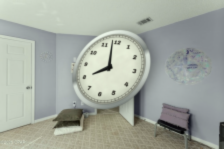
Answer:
7,58
